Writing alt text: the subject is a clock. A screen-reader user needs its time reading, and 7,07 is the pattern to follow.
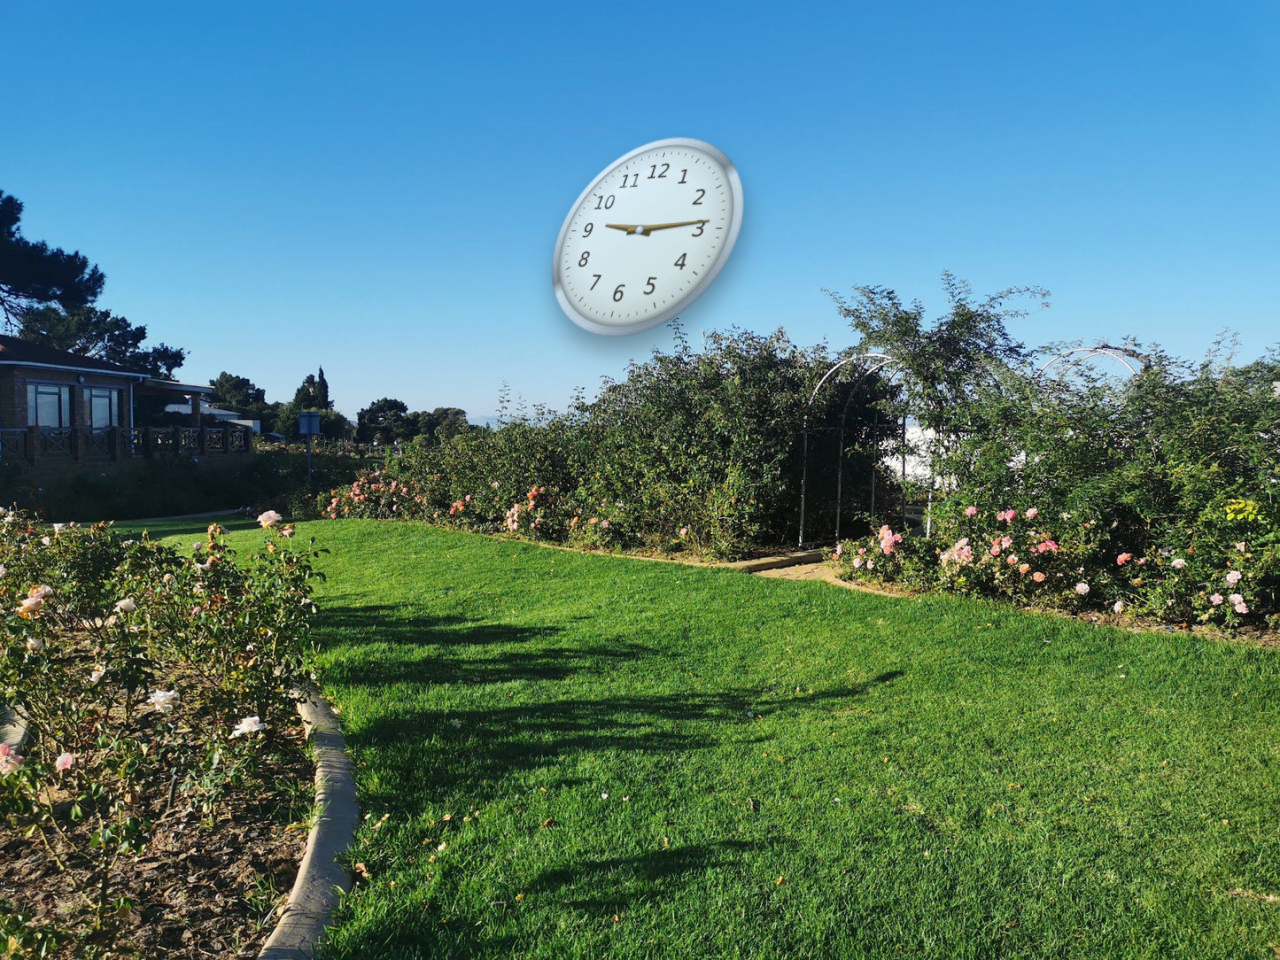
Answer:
9,14
